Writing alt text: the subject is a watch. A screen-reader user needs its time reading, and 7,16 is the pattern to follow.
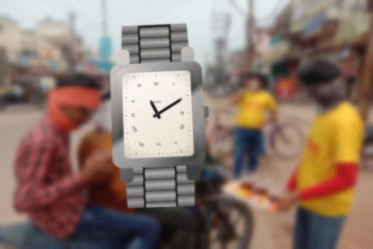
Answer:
11,10
